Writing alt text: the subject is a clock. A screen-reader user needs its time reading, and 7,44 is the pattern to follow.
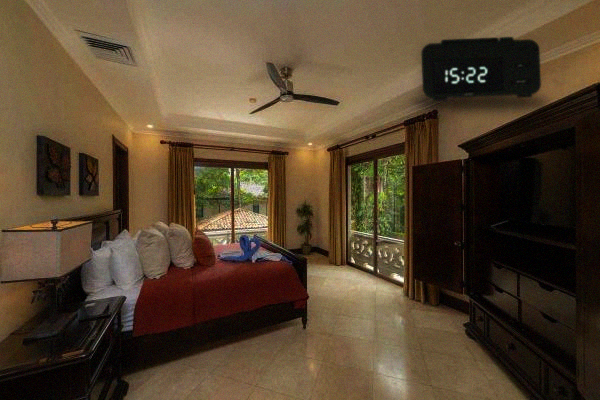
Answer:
15,22
